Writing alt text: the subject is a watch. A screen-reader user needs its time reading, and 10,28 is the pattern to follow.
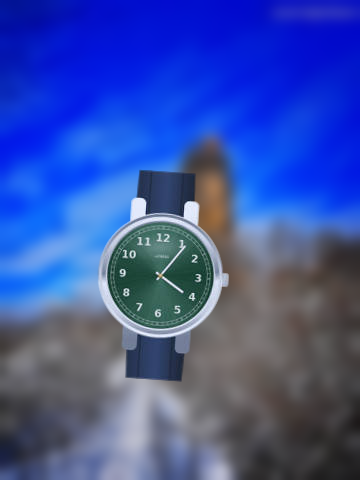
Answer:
4,06
